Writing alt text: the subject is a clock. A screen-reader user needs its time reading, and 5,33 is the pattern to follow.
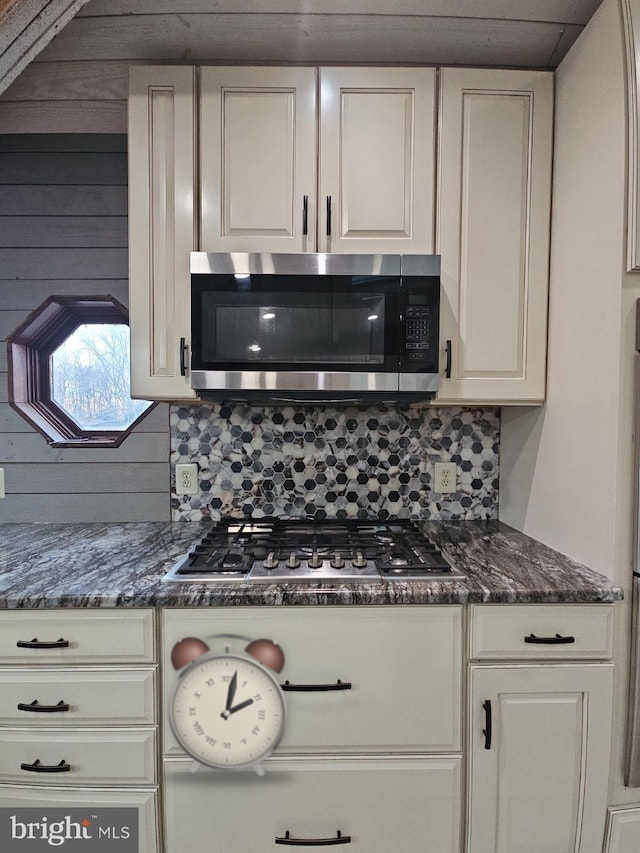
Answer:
2,02
